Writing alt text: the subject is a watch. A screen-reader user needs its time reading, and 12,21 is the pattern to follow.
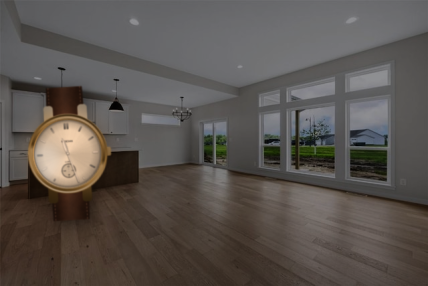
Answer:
11,27
